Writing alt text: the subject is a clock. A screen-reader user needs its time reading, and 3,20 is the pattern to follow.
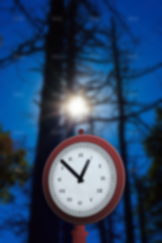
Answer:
12,52
